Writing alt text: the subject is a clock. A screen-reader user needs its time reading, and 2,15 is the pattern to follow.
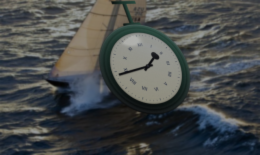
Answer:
1,44
